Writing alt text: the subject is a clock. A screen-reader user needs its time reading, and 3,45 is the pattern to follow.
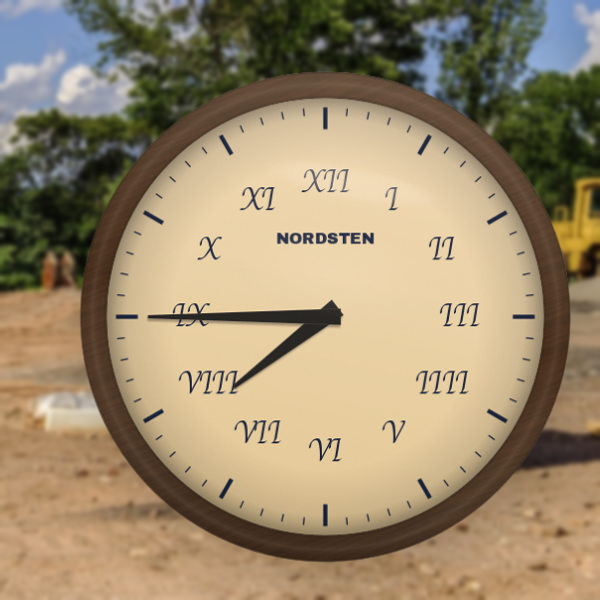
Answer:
7,45
